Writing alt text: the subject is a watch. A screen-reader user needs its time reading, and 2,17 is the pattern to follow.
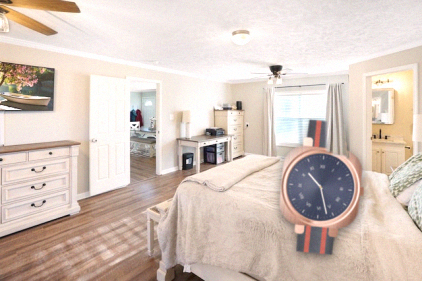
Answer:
10,27
